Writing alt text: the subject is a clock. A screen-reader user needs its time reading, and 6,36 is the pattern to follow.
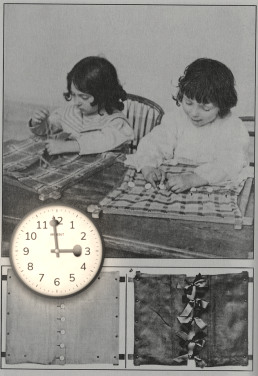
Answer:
2,59
